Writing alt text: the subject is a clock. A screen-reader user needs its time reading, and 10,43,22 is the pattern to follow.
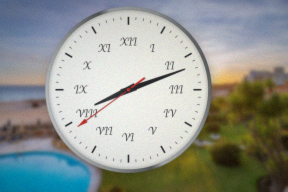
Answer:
8,11,39
